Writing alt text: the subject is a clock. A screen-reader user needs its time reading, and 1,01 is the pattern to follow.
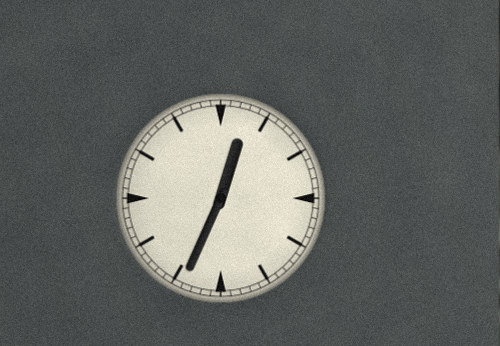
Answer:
12,34
